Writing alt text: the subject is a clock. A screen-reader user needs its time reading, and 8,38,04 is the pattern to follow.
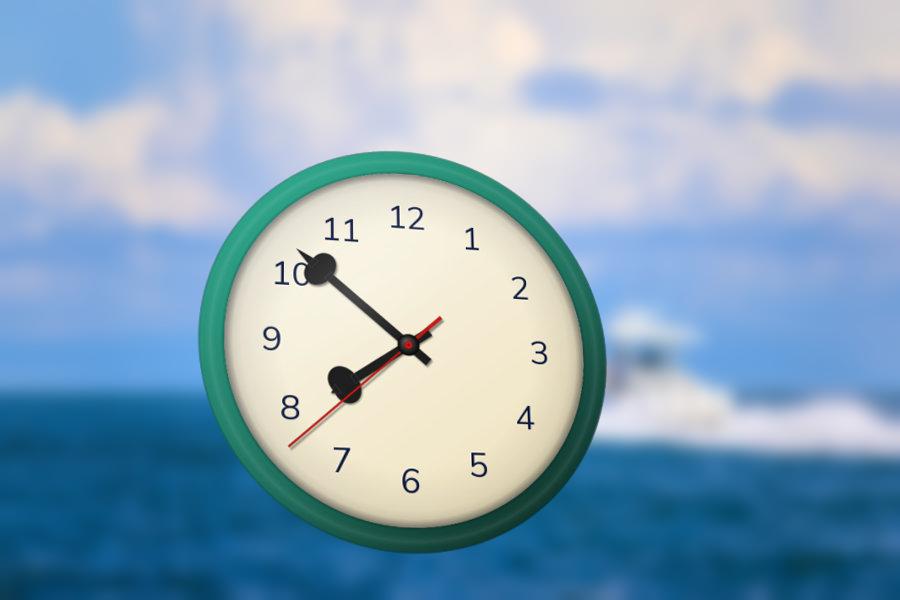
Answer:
7,51,38
